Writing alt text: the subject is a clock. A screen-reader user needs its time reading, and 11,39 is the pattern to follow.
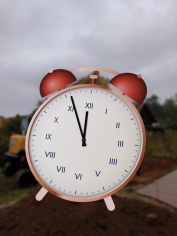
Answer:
11,56
